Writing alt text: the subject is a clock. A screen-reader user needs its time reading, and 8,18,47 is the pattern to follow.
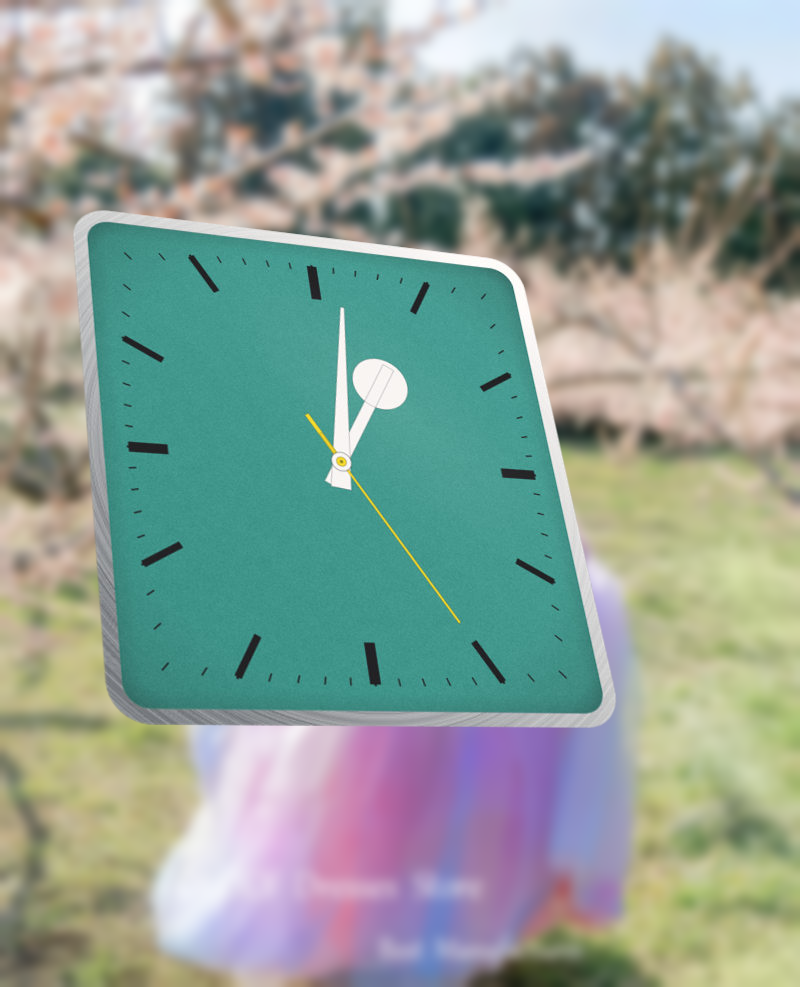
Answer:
1,01,25
